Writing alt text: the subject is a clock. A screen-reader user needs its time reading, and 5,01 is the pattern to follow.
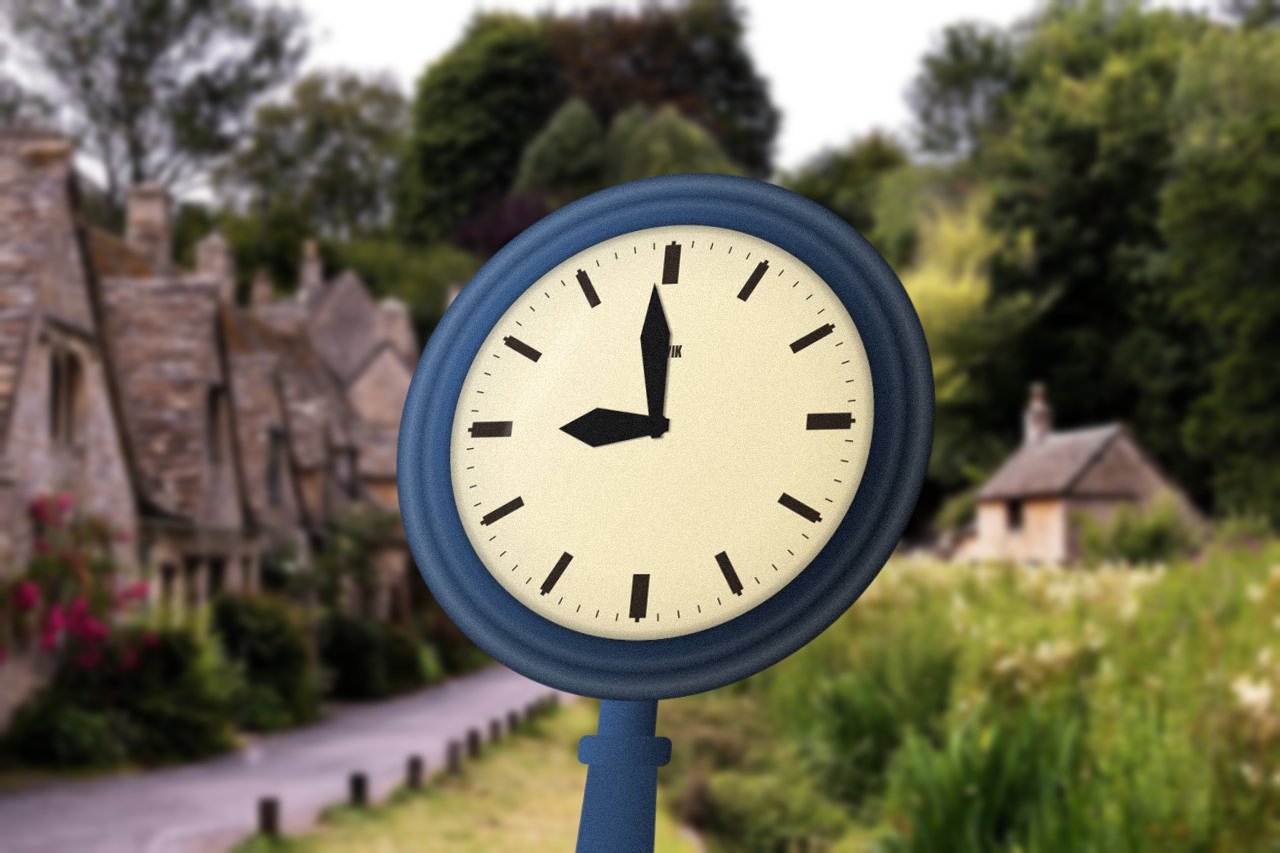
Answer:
8,59
